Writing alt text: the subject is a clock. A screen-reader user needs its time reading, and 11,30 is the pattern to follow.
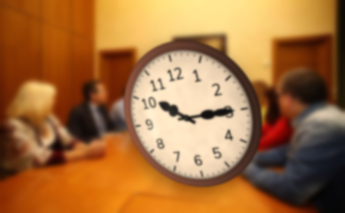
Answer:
10,15
